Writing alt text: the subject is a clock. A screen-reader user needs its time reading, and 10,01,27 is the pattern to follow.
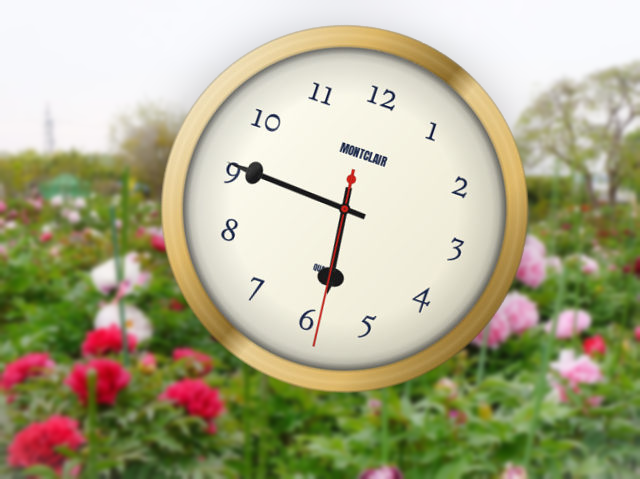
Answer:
5,45,29
